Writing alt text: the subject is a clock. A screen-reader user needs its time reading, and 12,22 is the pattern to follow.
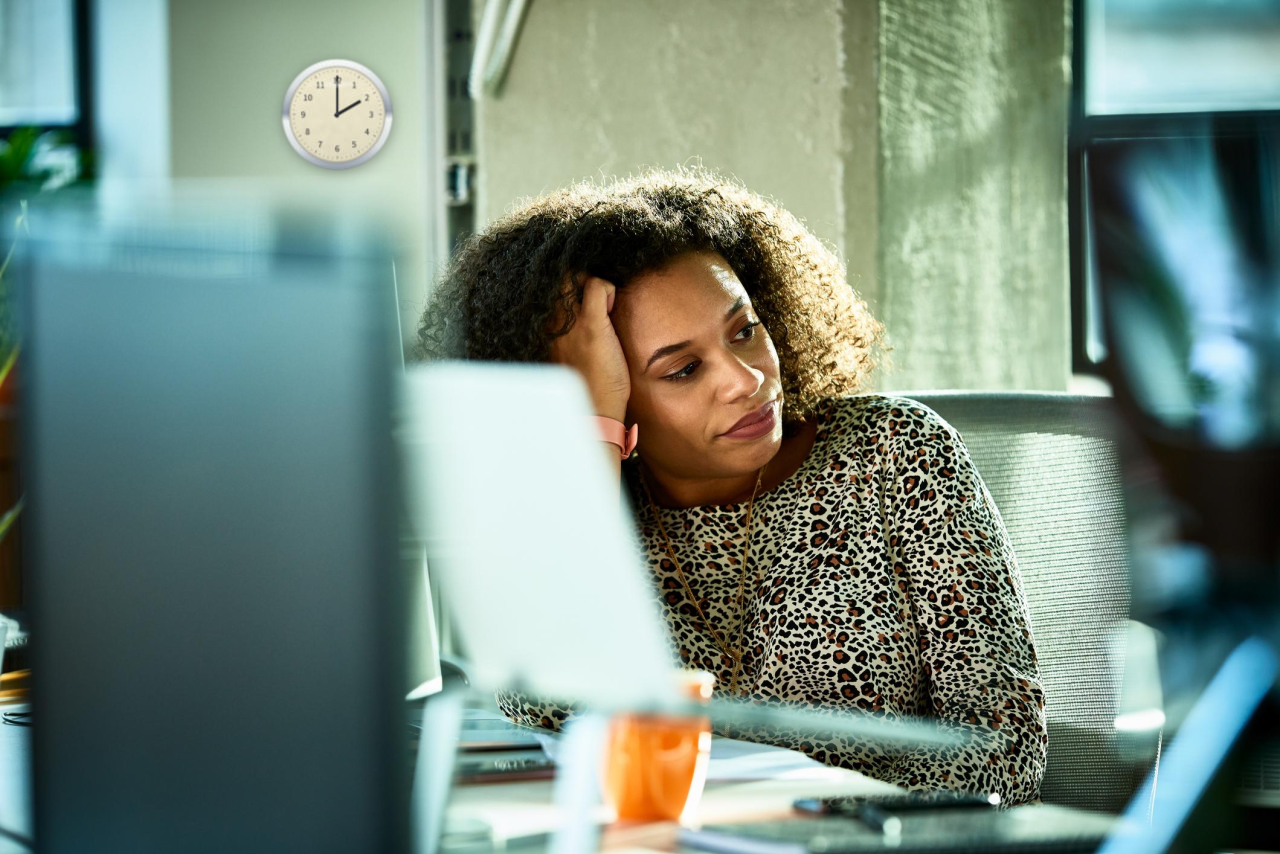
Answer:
2,00
